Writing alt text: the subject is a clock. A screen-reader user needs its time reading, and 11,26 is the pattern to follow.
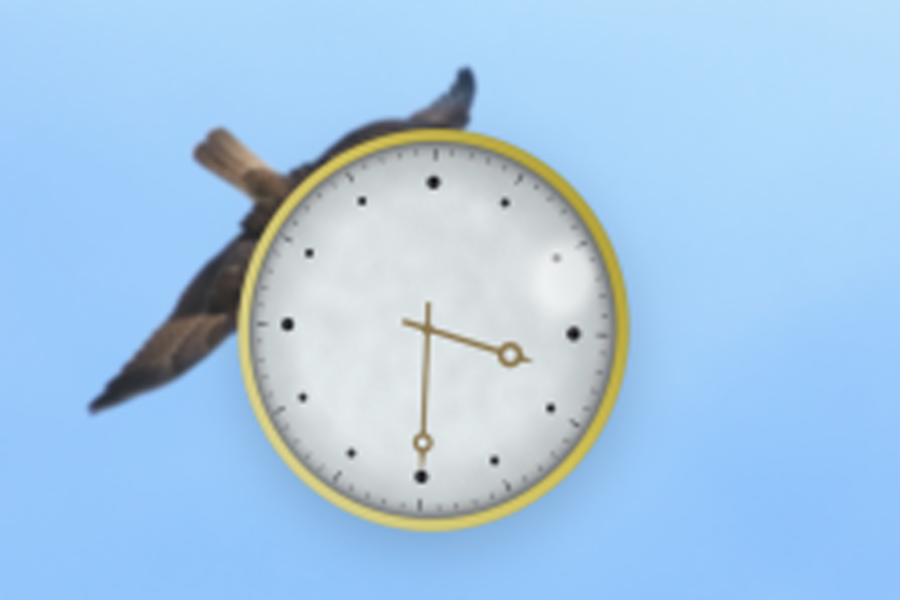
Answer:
3,30
